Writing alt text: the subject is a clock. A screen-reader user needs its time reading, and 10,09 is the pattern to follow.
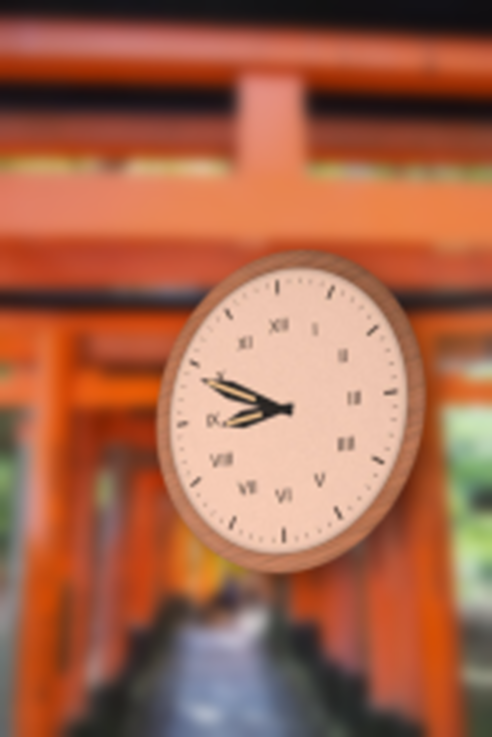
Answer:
8,49
